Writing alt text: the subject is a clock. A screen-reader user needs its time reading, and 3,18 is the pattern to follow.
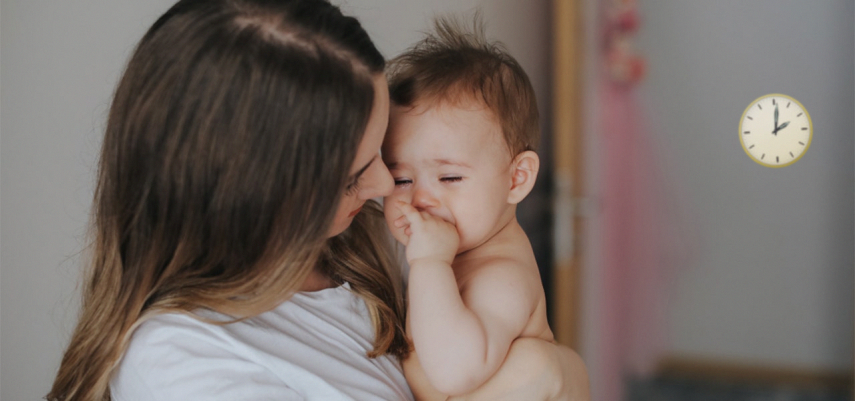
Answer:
2,01
